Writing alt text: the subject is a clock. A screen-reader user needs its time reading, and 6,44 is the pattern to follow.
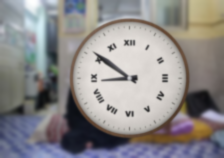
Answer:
8,51
